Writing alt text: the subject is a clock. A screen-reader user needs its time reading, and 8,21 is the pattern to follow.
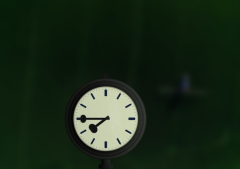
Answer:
7,45
